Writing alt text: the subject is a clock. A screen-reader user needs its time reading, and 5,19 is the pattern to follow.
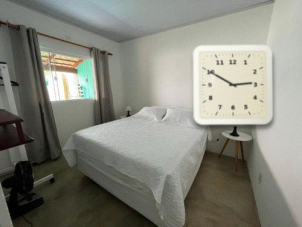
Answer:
2,50
